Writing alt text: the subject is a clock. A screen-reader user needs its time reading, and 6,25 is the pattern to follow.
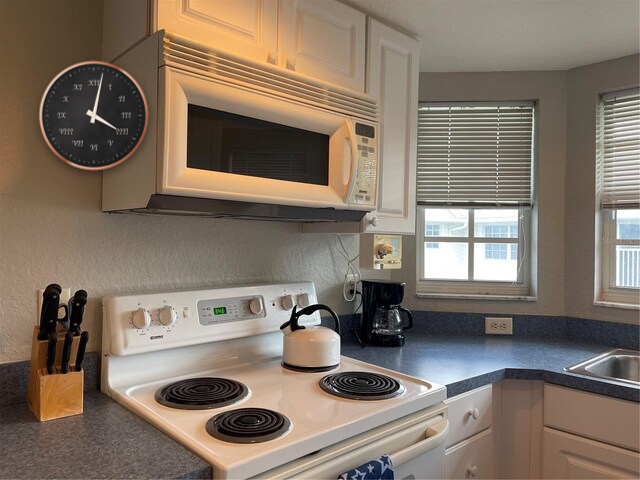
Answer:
4,02
